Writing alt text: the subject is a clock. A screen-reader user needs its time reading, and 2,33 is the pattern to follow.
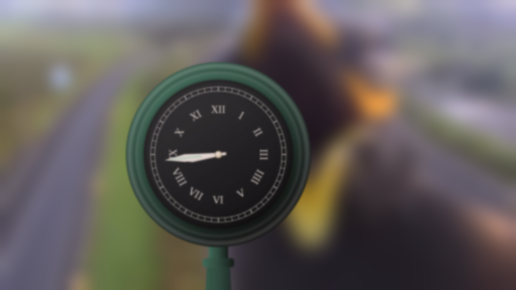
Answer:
8,44
